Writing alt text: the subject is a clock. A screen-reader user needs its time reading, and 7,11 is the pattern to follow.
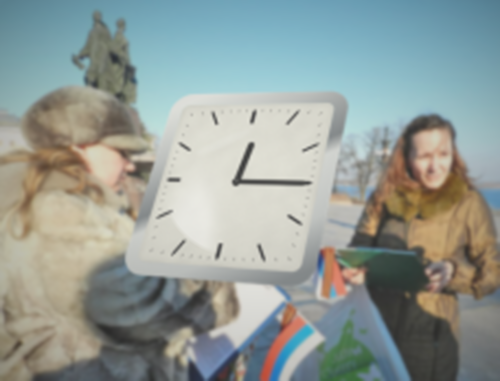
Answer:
12,15
